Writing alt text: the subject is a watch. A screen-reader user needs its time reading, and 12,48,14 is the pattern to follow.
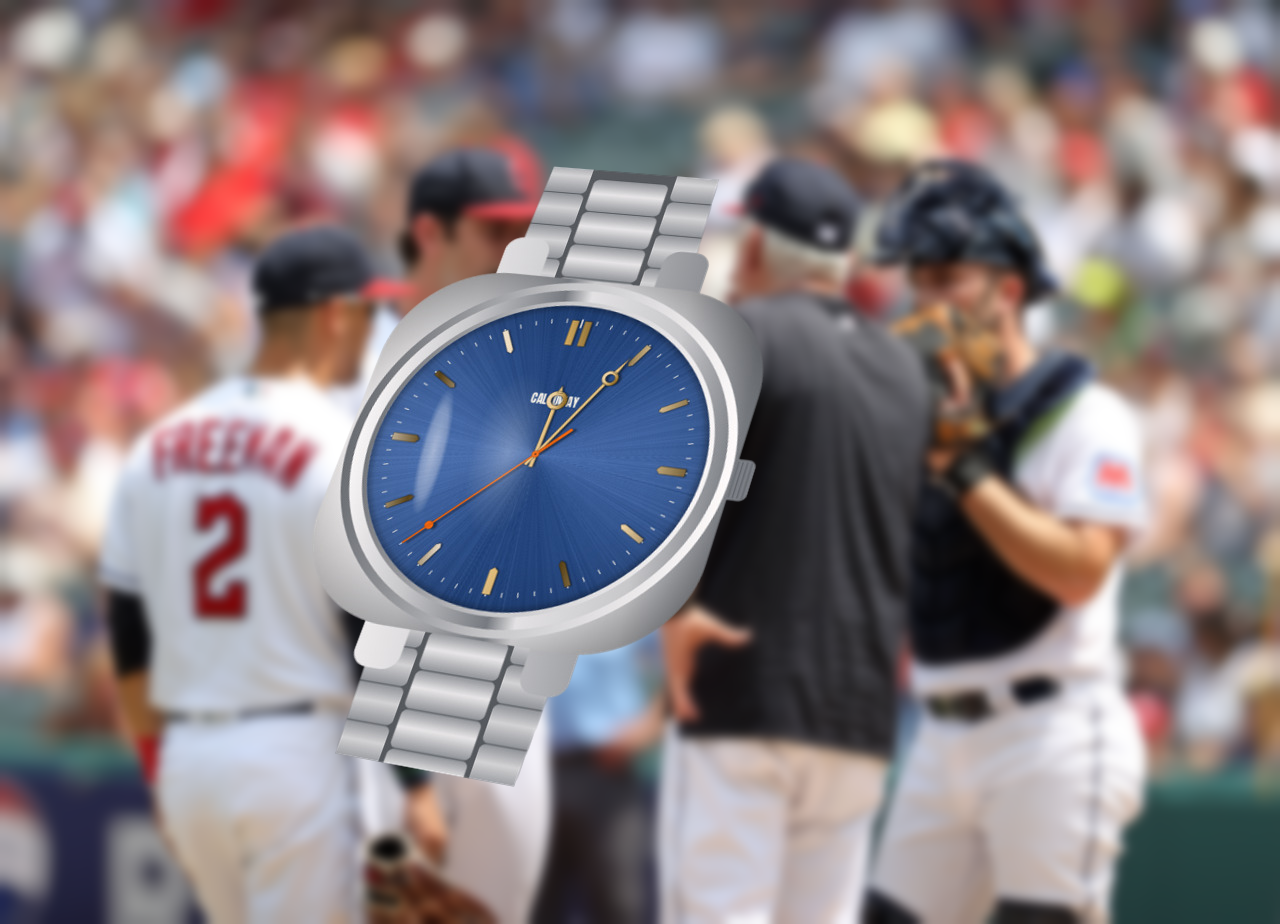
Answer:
12,04,37
